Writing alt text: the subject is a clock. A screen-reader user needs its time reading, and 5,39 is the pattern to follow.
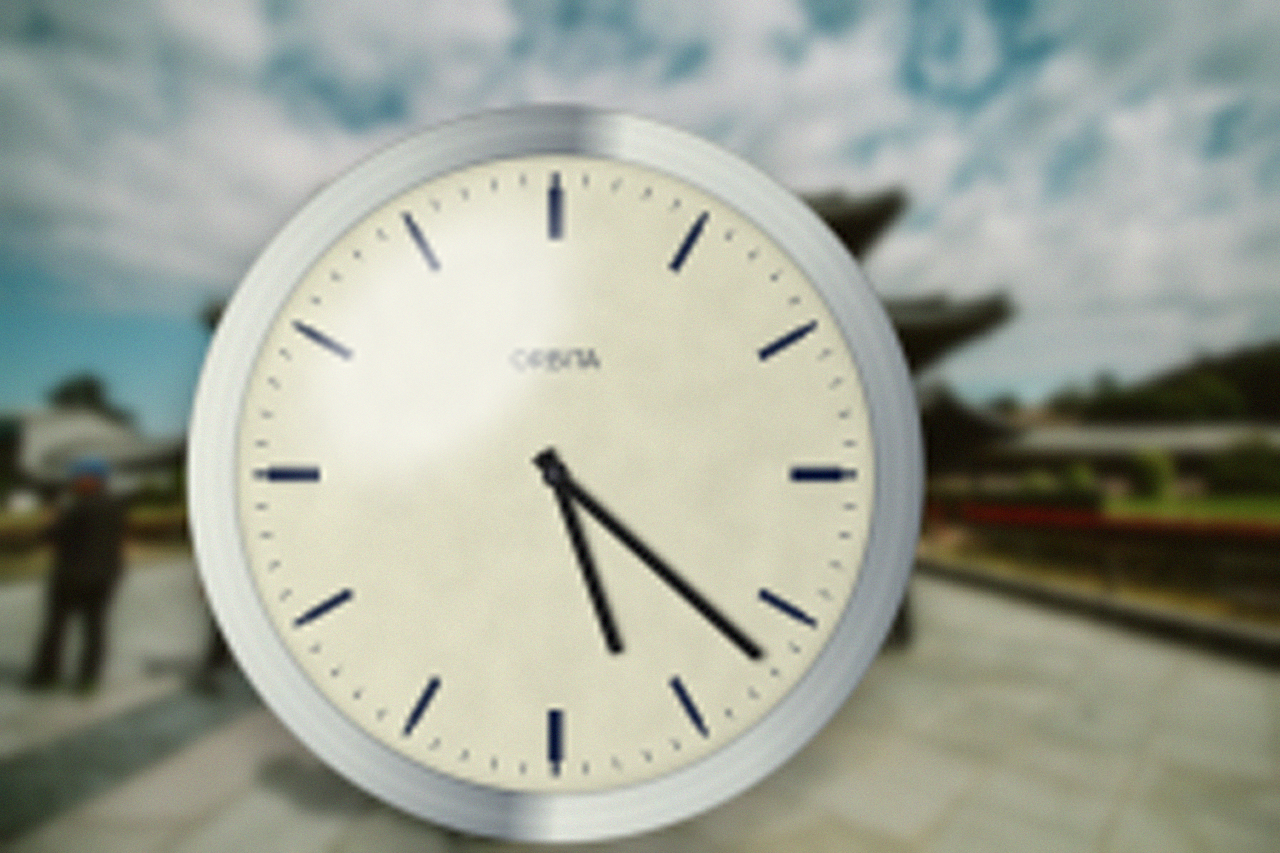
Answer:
5,22
